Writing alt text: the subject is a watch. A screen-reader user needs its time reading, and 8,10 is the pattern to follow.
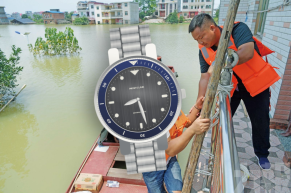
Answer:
8,28
